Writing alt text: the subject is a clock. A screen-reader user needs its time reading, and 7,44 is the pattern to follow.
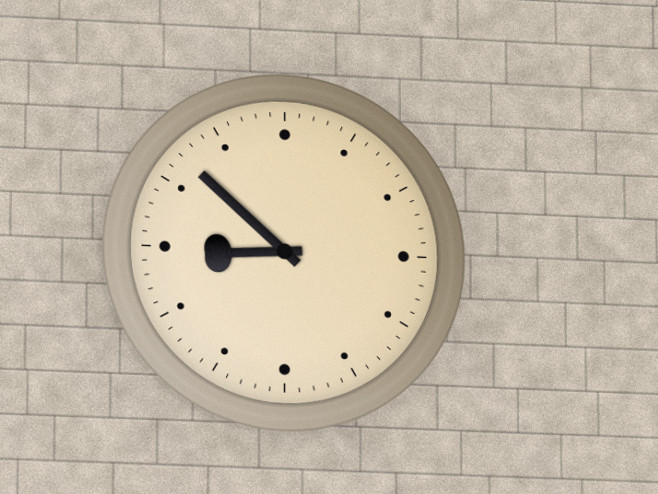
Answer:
8,52
